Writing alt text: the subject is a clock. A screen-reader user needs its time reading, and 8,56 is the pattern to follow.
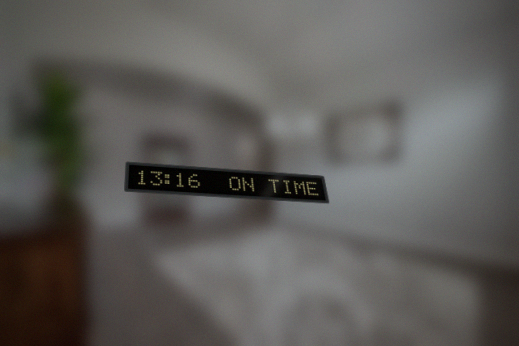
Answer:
13,16
